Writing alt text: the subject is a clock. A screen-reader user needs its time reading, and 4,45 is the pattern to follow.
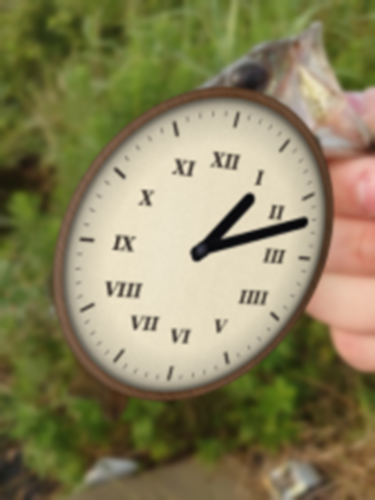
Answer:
1,12
